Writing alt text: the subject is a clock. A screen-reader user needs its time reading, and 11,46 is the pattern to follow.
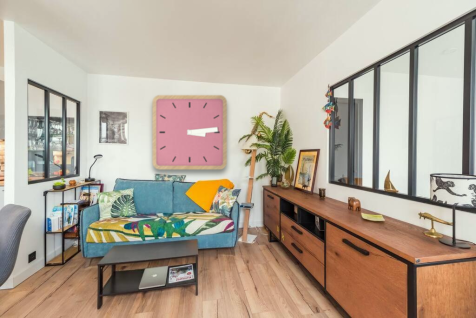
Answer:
3,14
